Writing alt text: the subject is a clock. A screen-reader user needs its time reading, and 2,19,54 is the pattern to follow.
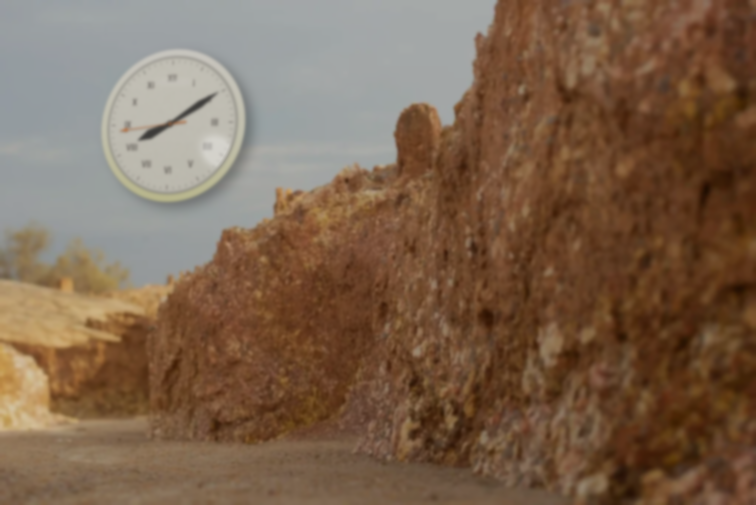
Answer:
8,09,44
